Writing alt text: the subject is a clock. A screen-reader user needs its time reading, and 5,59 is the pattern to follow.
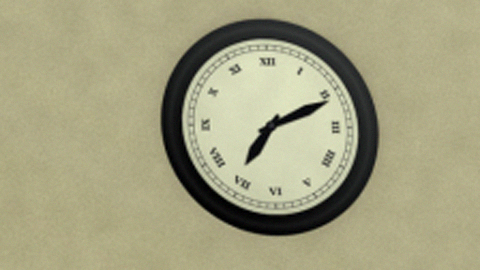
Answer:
7,11
